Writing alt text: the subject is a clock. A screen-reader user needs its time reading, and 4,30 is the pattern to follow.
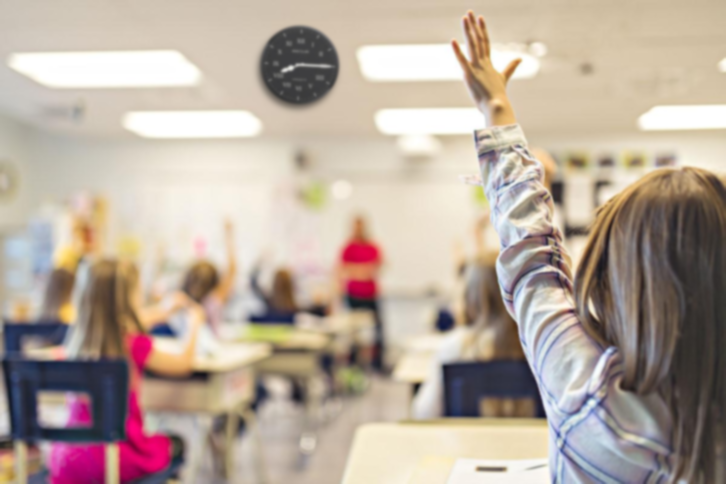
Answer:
8,15
